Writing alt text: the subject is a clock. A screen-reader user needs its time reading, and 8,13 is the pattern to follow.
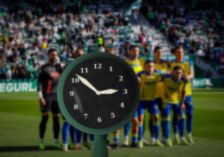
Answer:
2,52
